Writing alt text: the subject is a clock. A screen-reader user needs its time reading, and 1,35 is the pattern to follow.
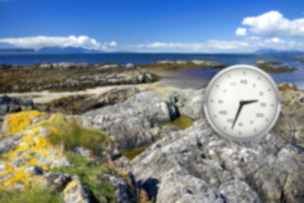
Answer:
2,33
